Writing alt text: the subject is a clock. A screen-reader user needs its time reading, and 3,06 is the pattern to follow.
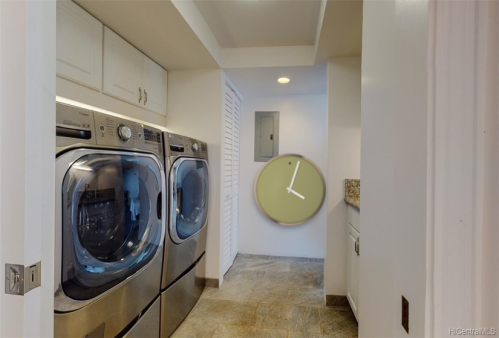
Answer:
4,03
